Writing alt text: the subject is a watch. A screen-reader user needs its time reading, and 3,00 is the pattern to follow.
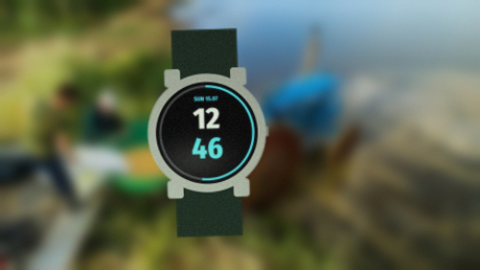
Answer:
12,46
